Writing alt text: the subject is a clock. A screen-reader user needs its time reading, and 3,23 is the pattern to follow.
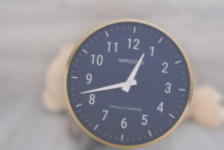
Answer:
12,42
